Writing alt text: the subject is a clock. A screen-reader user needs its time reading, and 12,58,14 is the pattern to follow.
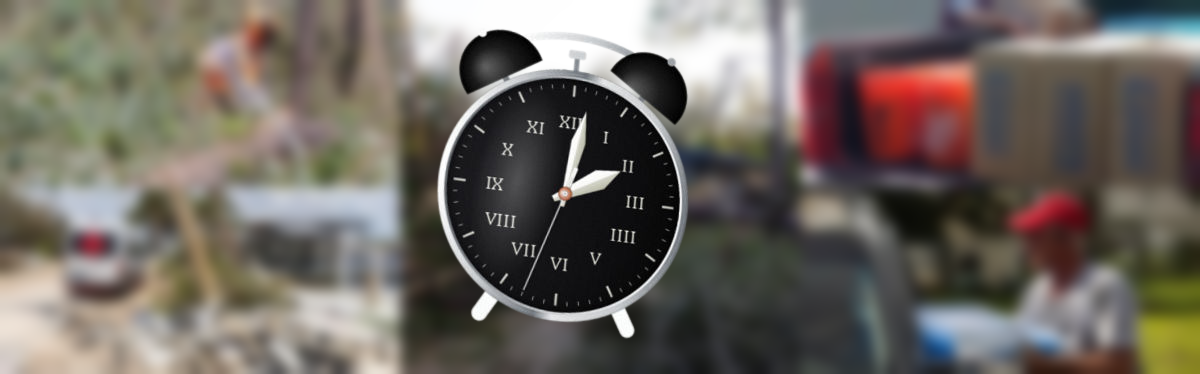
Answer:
2,01,33
